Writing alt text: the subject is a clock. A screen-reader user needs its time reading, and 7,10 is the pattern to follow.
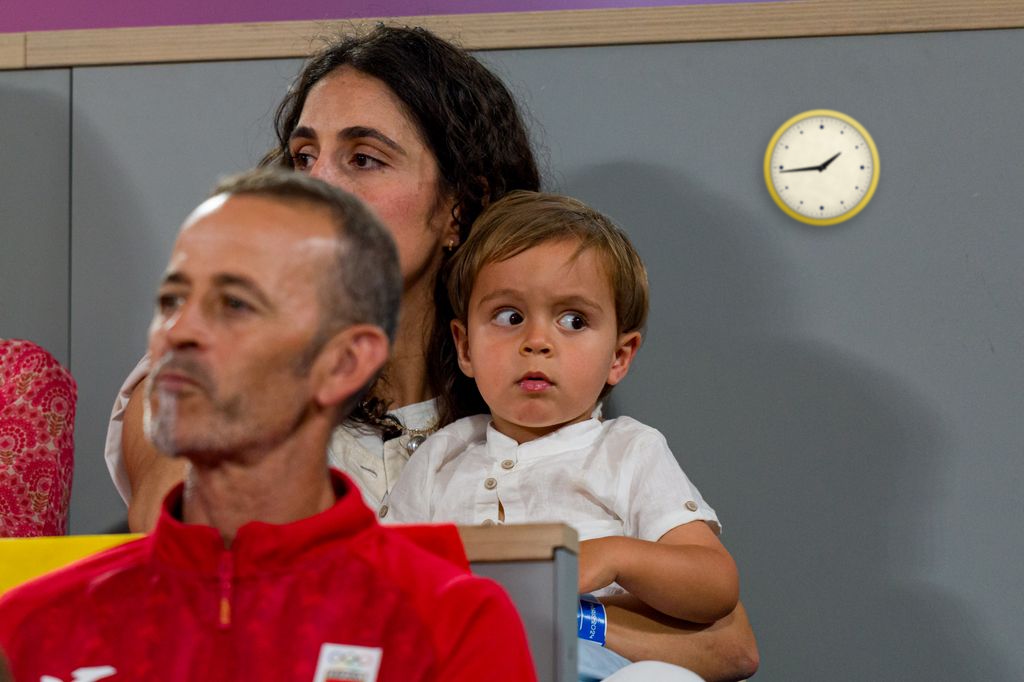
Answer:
1,44
